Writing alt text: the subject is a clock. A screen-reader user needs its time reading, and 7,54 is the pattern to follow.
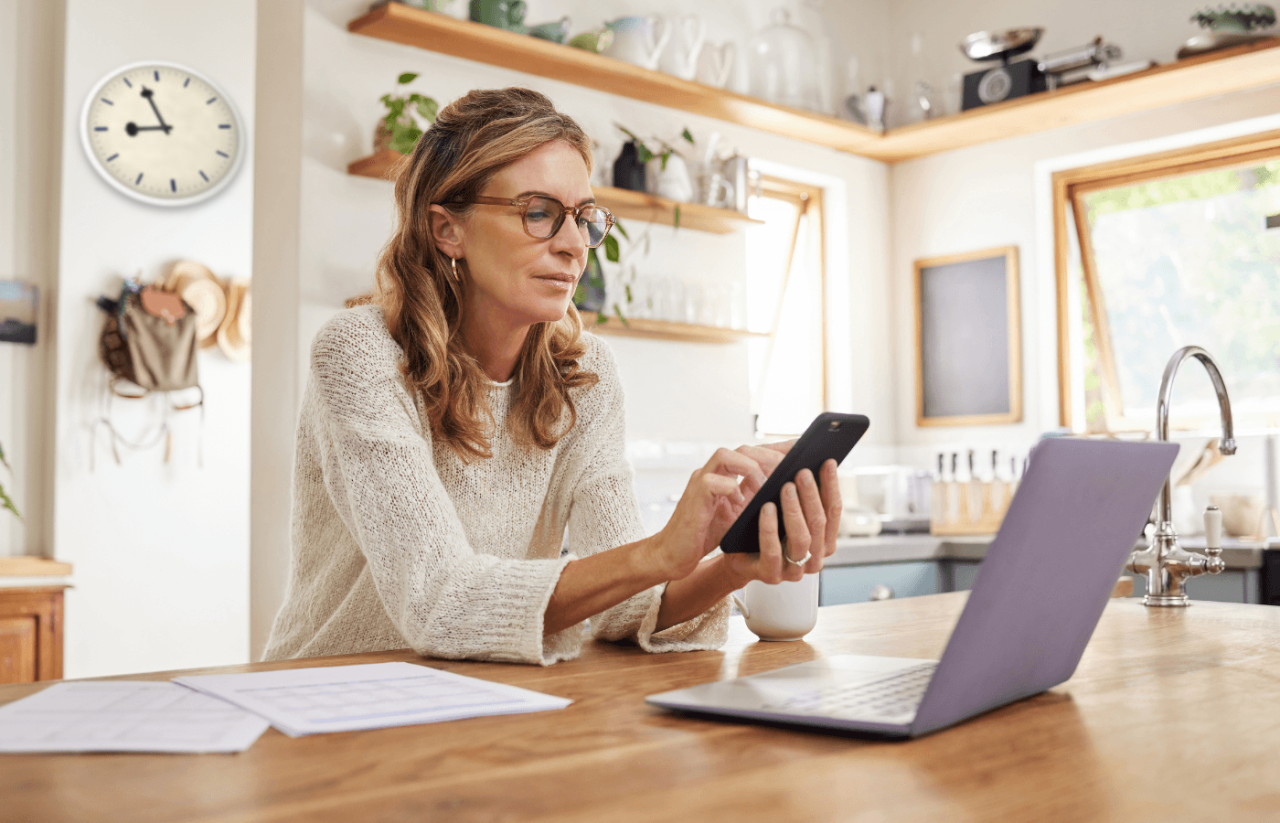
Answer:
8,57
